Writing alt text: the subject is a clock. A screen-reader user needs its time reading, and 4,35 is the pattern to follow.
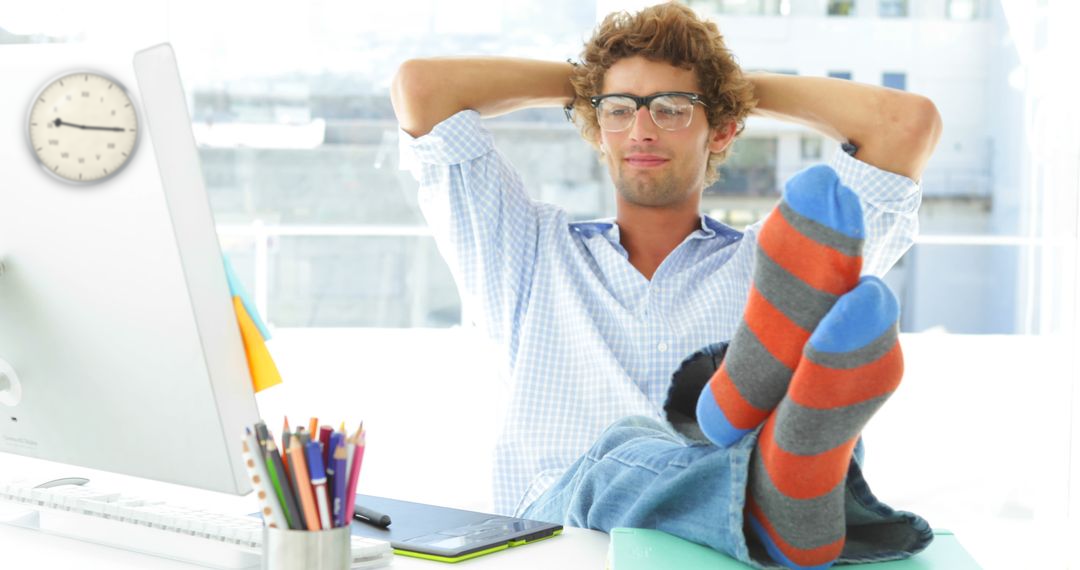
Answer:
9,15
